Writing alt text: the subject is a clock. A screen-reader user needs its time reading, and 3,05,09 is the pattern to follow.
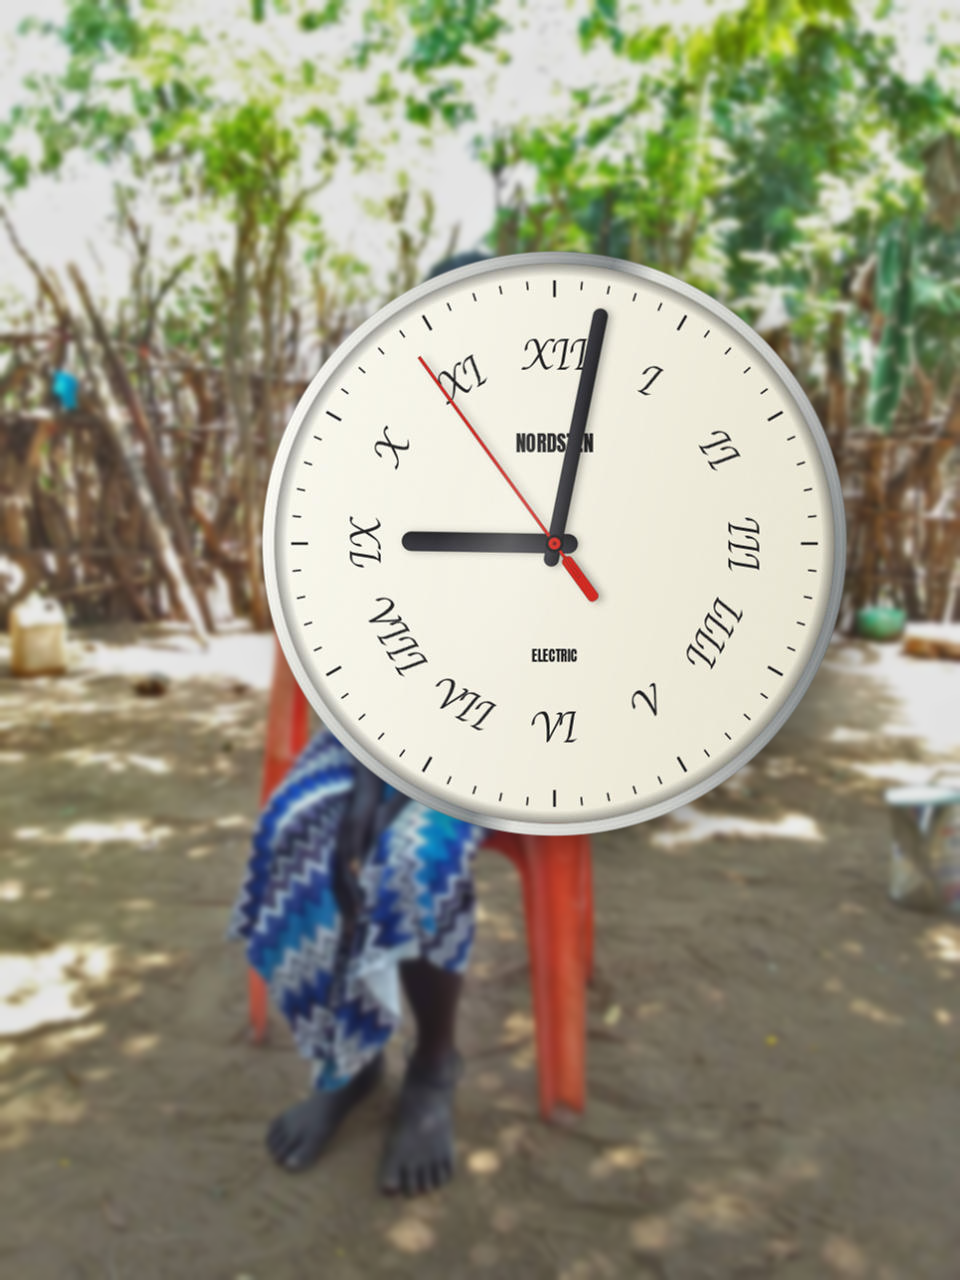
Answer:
9,01,54
